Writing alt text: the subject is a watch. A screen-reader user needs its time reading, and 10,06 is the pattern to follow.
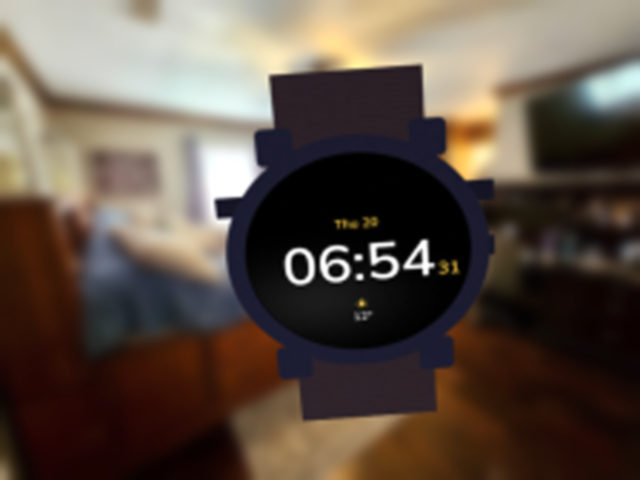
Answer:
6,54
